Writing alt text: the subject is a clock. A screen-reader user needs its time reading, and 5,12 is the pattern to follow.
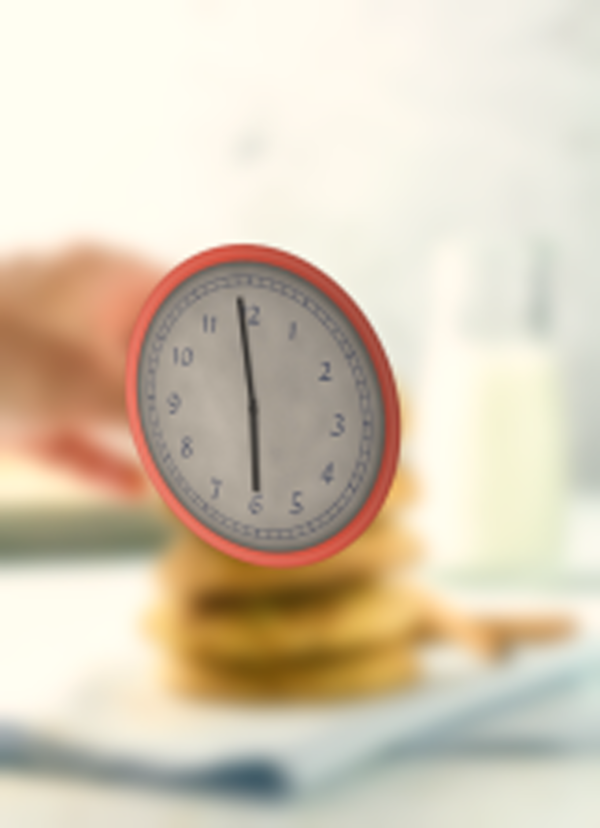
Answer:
5,59
